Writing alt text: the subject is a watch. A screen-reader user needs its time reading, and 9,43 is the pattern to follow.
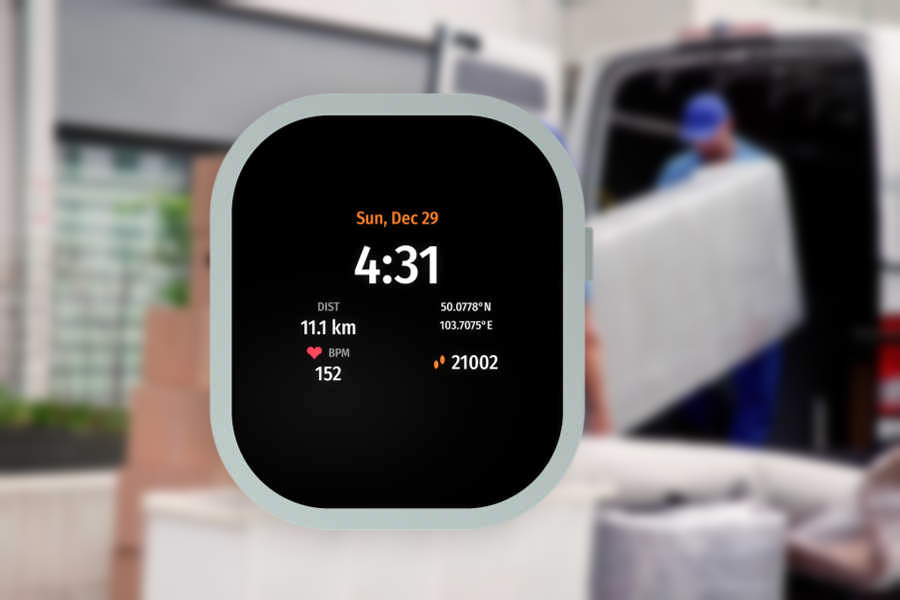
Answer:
4,31
